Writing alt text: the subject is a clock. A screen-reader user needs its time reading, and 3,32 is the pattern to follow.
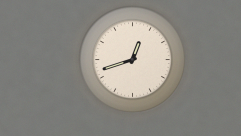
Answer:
12,42
